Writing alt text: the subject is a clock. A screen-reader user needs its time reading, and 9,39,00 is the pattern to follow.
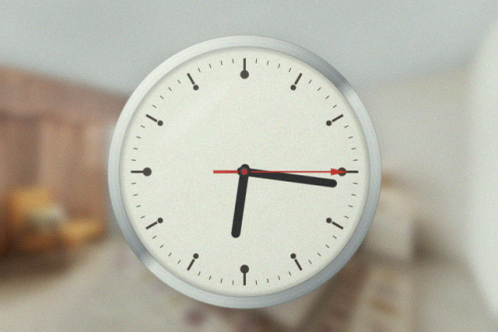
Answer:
6,16,15
